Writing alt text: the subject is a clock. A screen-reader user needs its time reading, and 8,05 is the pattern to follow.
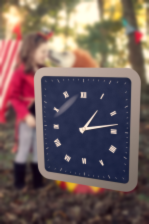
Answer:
1,13
